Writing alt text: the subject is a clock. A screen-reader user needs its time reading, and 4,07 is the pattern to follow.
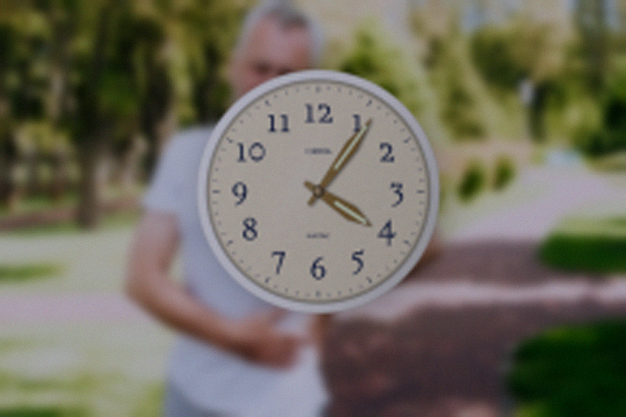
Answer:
4,06
